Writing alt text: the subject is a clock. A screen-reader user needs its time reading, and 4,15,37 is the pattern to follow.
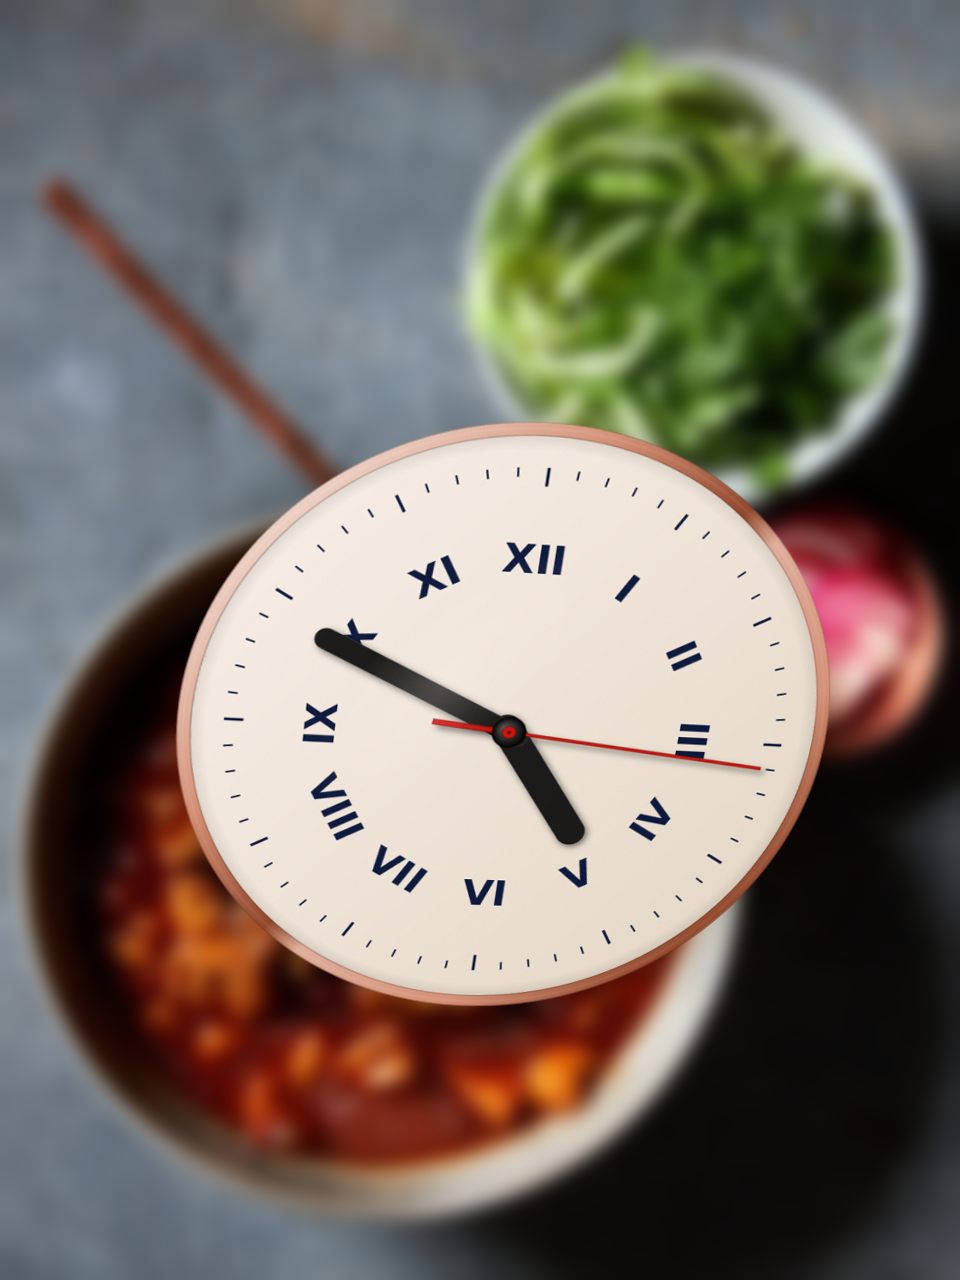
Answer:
4,49,16
